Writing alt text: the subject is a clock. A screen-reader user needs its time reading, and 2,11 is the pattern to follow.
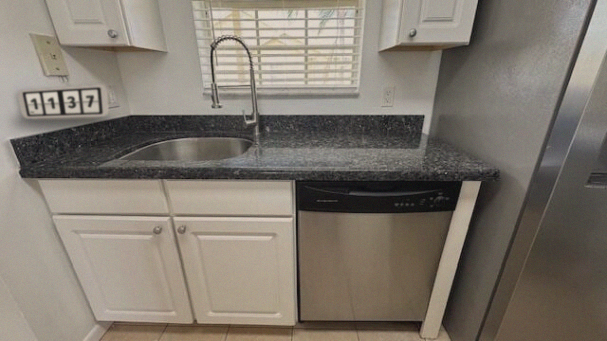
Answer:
11,37
